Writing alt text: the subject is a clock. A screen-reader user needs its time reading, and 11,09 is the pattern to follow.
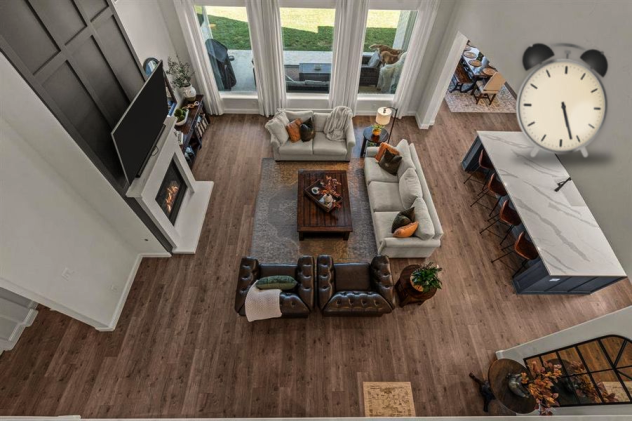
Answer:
5,27
